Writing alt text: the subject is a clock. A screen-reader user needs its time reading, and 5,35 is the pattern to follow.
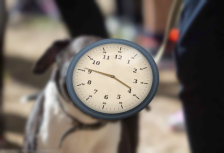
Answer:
3,46
